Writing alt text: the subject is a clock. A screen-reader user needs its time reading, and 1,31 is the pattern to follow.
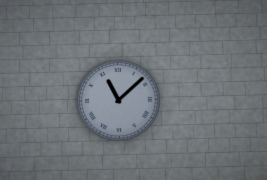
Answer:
11,08
